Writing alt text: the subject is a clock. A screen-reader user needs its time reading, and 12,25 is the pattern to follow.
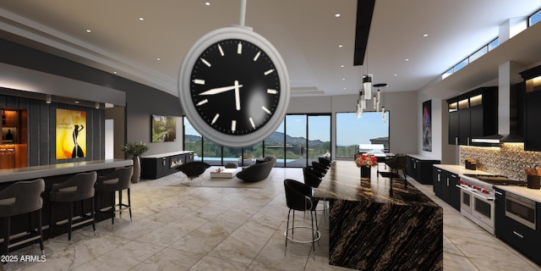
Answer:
5,42
